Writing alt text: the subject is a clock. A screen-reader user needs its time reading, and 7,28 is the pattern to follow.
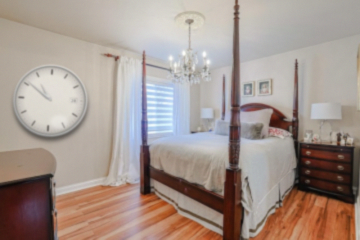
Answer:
10,51
